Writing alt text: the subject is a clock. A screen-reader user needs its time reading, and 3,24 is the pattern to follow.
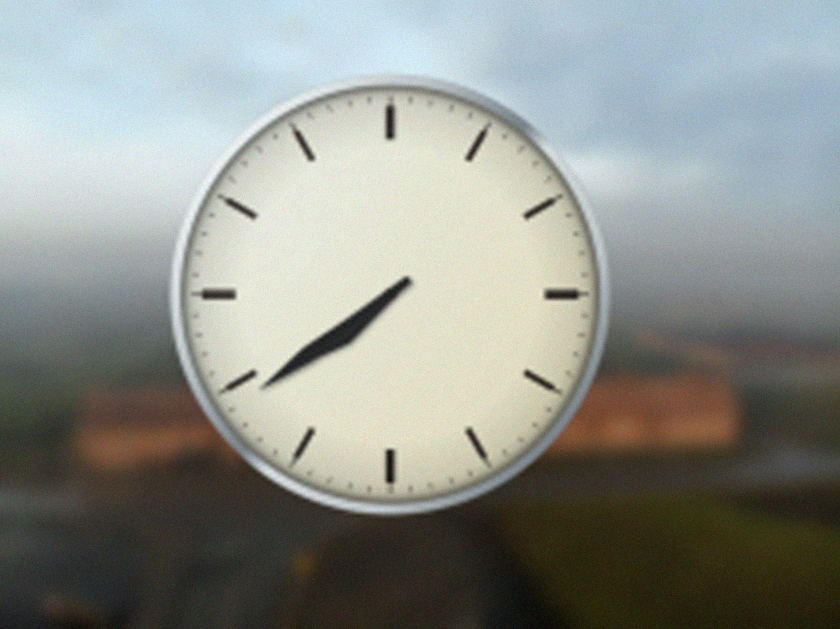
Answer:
7,39
